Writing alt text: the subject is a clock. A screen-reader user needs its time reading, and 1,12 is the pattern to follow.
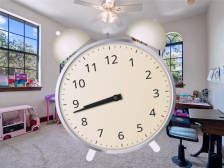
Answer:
8,43
